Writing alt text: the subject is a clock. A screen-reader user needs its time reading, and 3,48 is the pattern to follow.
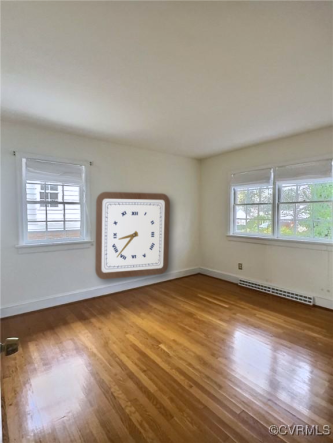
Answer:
8,37
